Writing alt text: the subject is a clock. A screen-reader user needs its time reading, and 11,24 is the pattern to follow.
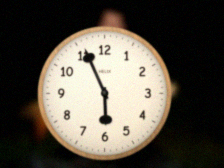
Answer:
5,56
